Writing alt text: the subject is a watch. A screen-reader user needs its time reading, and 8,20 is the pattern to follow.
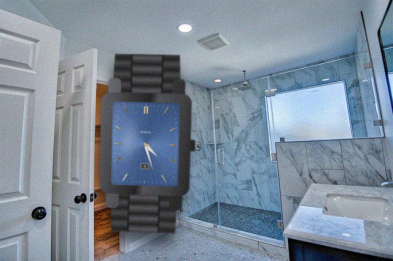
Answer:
4,27
